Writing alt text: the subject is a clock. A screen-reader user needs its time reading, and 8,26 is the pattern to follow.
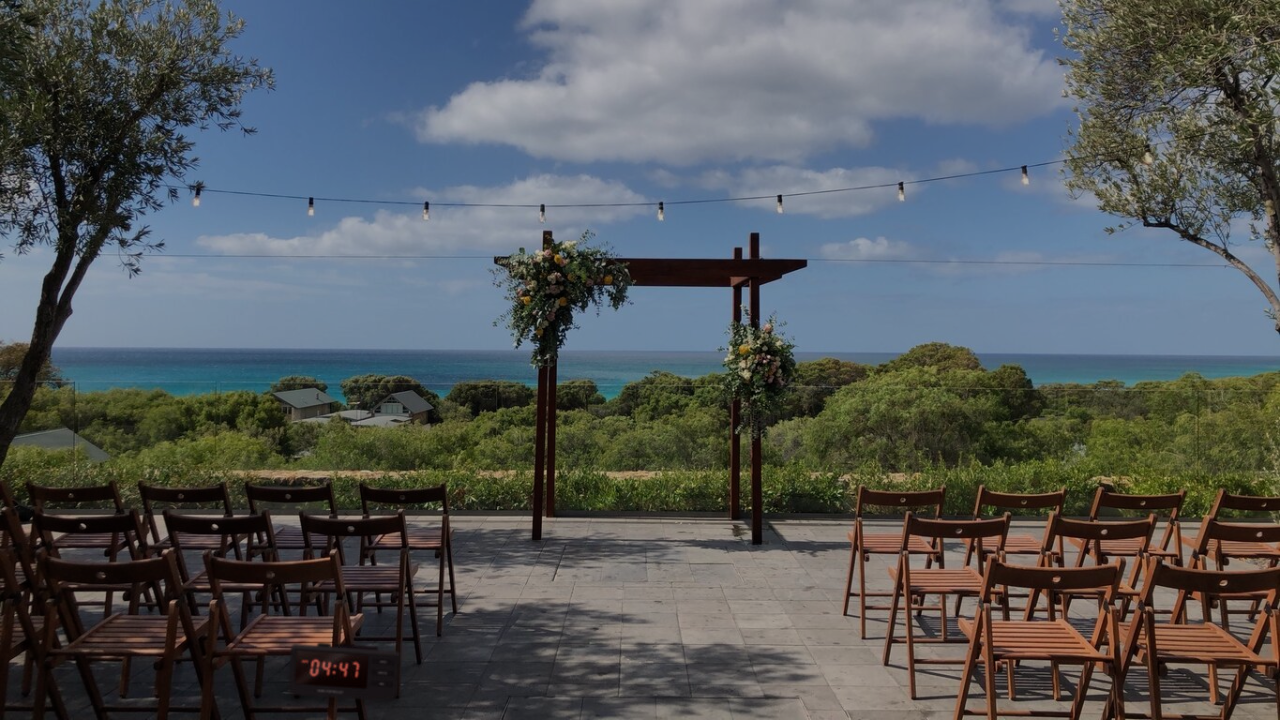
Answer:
4,47
